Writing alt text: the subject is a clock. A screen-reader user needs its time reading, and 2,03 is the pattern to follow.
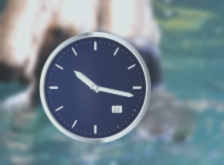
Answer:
10,17
